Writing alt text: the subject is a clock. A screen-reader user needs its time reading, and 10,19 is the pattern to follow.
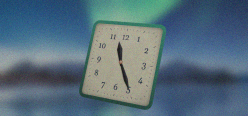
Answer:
11,25
